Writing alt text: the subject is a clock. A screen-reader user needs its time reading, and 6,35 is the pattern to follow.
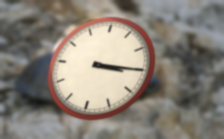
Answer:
3,15
